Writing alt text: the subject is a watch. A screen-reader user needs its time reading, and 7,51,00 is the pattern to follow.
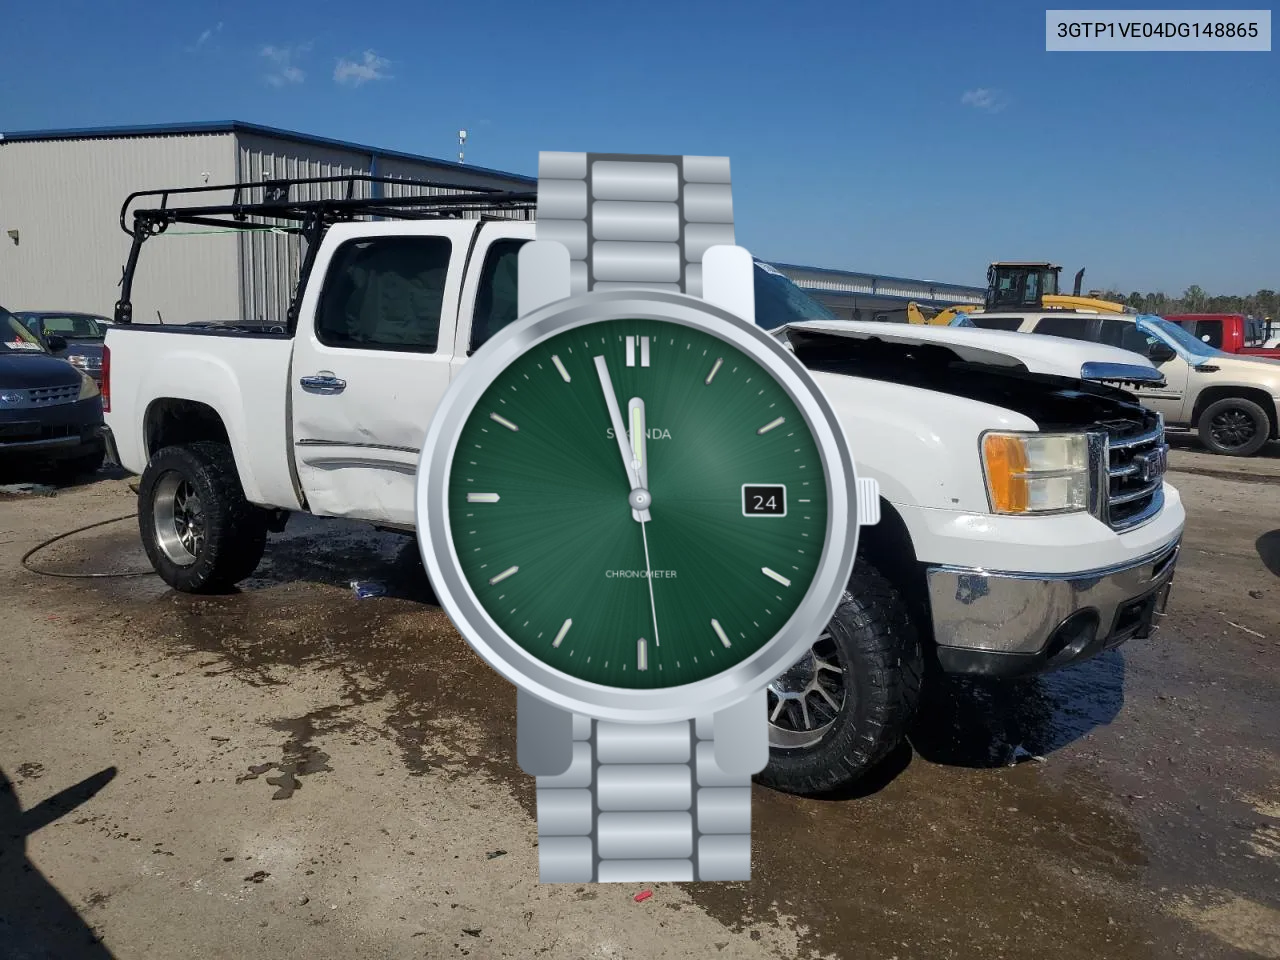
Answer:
11,57,29
